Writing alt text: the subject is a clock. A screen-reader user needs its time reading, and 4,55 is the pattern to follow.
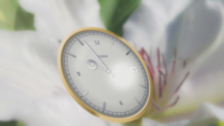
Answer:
9,56
